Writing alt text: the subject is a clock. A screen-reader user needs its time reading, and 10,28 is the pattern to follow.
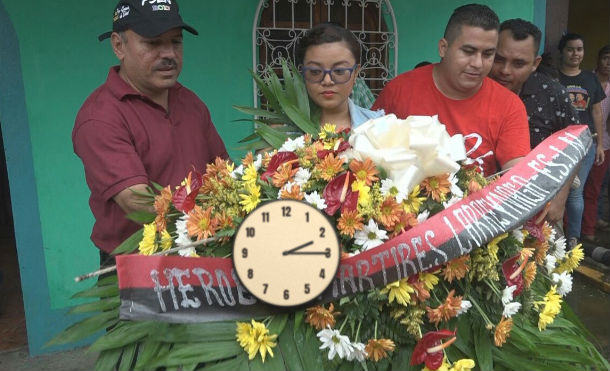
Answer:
2,15
